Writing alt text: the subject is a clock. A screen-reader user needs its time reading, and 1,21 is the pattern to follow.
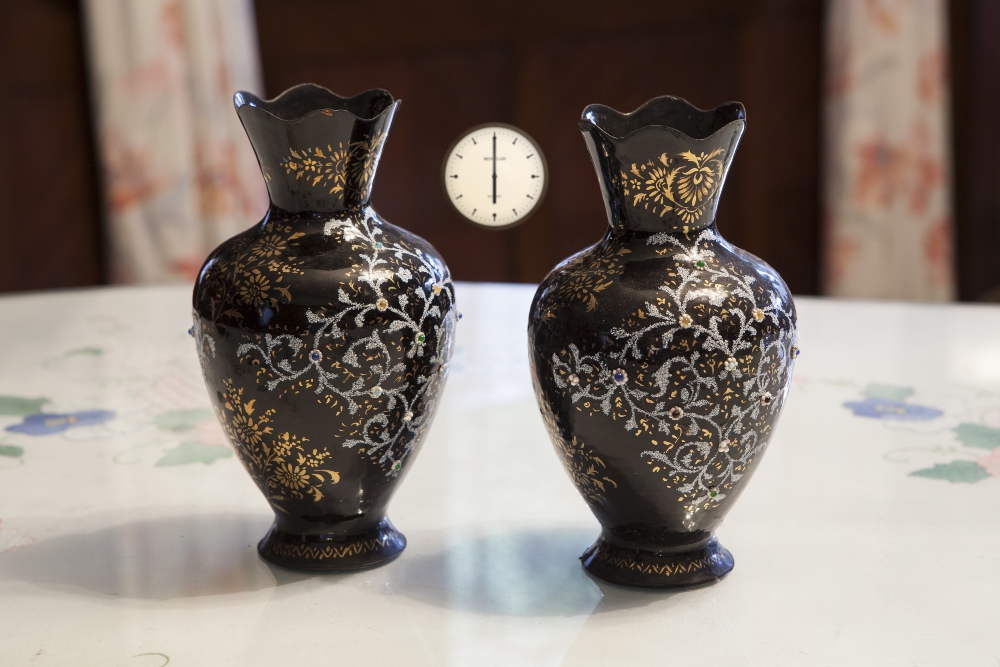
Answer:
6,00
